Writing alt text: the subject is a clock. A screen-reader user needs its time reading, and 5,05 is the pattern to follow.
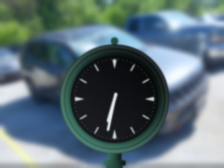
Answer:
6,32
